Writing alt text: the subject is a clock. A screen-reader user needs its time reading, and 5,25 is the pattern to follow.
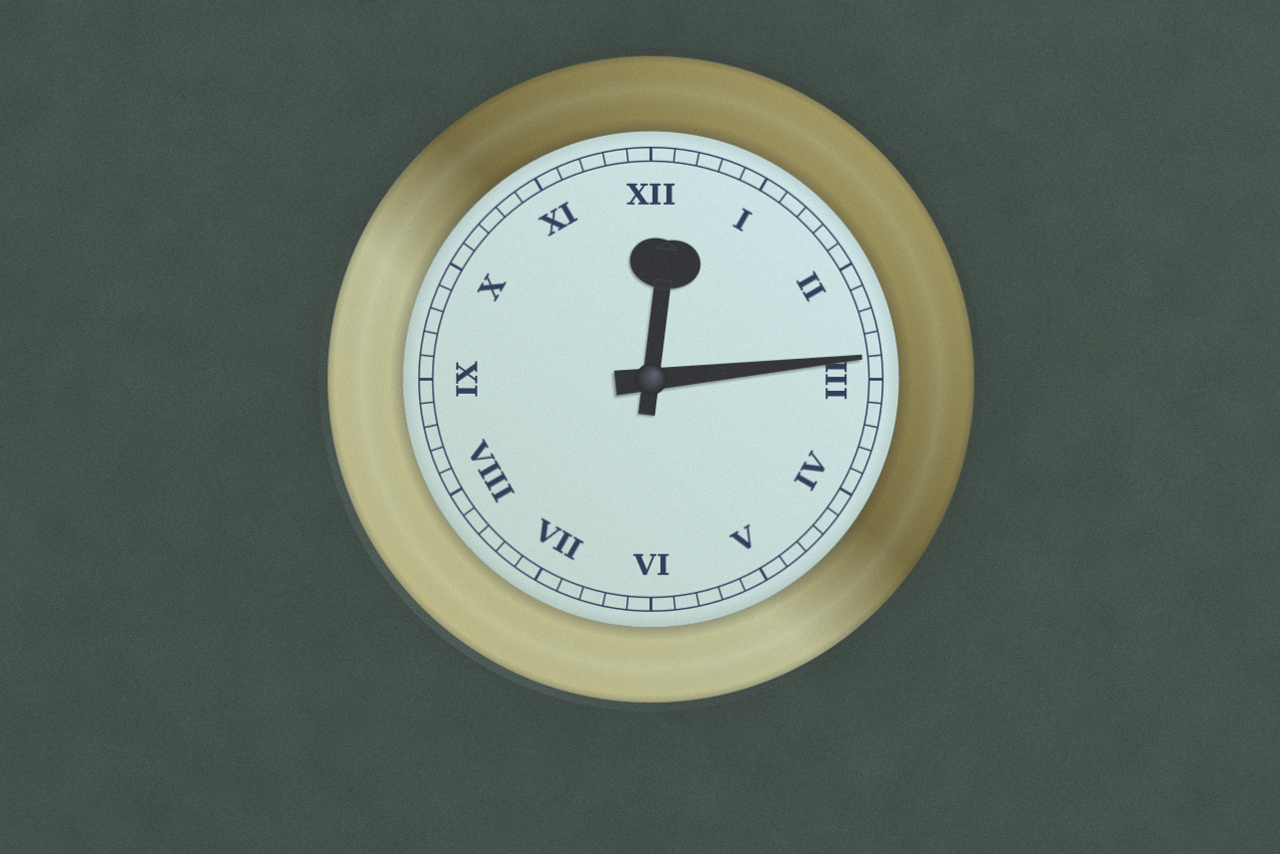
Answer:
12,14
